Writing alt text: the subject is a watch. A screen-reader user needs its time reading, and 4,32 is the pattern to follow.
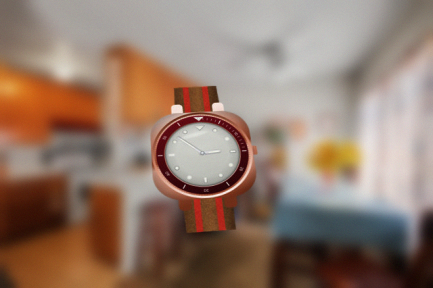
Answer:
2,52
